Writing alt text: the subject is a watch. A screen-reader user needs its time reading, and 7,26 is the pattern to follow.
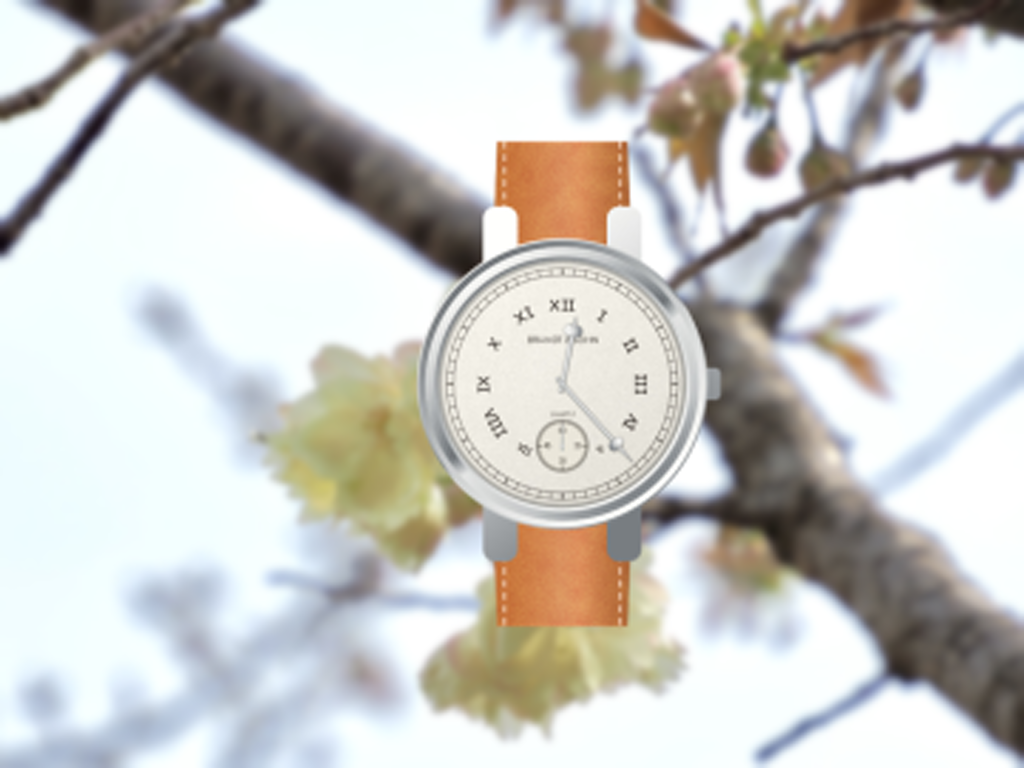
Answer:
12,23
